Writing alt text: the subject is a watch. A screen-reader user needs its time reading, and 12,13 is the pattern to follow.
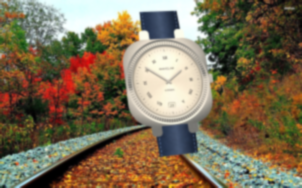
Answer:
1,51
